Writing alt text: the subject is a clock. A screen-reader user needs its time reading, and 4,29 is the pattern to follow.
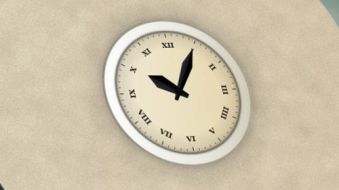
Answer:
10,05
